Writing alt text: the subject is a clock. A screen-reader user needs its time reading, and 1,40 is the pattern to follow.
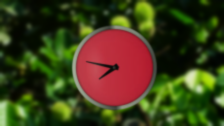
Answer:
7,47
